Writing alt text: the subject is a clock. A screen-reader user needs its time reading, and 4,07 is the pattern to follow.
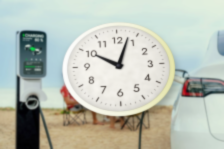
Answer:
10,03
